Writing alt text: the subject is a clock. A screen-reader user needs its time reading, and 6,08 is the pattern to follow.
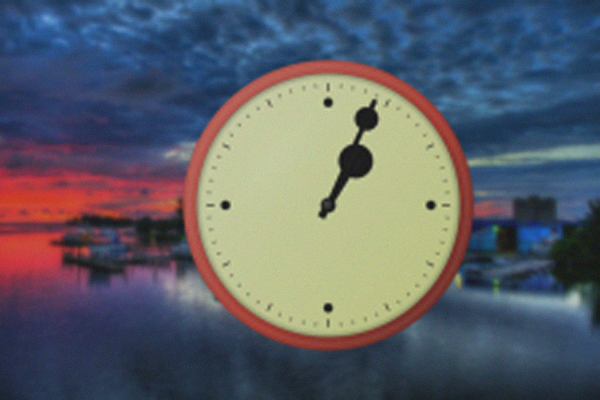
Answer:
1,04
